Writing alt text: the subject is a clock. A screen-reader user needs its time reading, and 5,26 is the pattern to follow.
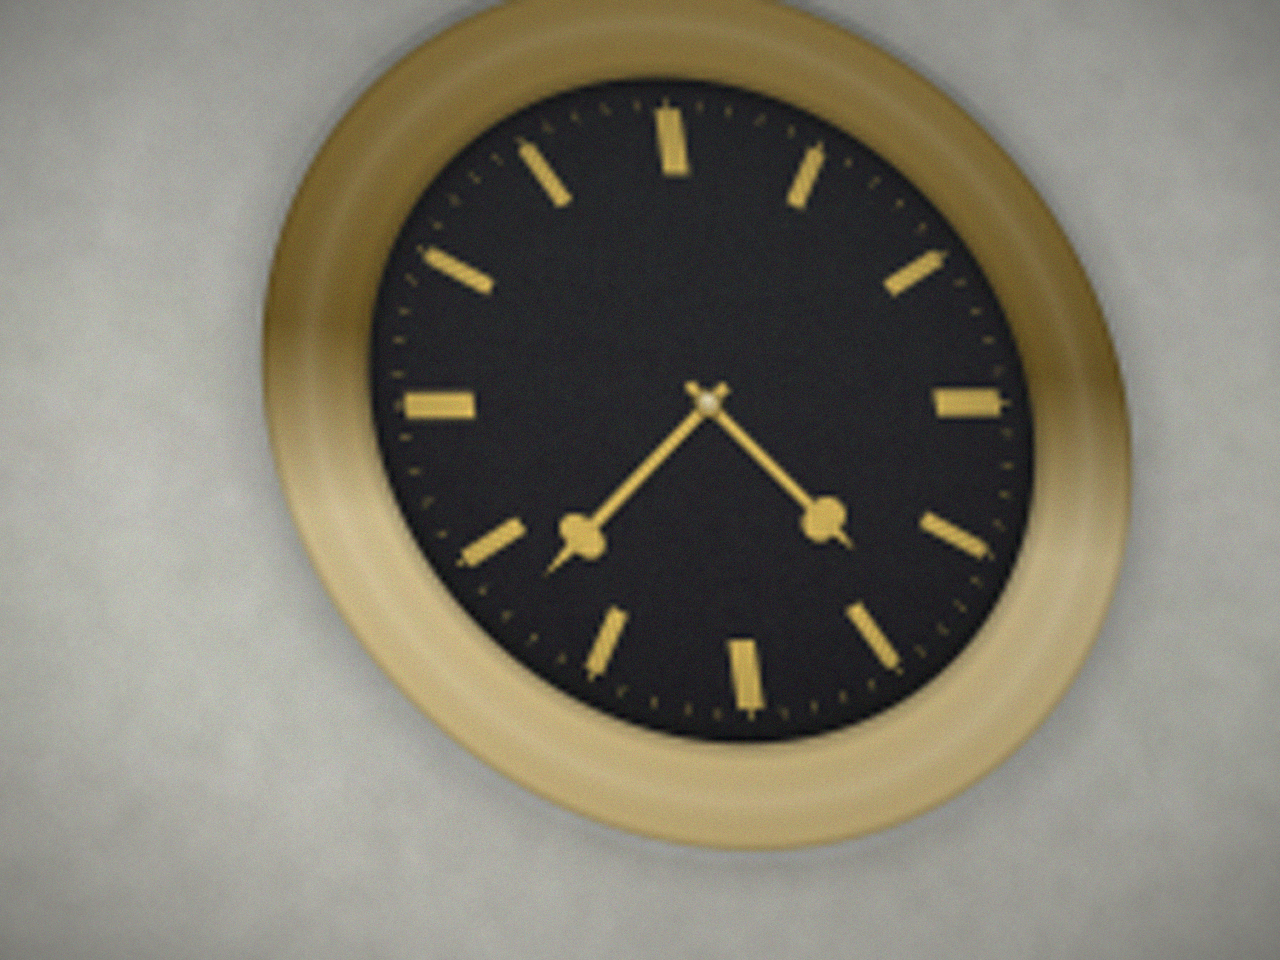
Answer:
4,38
